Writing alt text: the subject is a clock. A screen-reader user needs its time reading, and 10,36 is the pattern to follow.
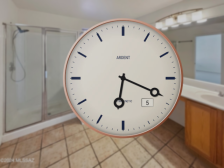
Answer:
6,19
